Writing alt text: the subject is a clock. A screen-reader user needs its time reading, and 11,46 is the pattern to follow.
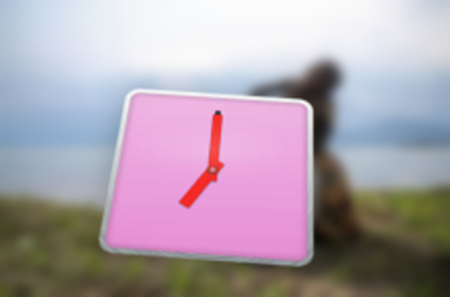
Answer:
7,00
